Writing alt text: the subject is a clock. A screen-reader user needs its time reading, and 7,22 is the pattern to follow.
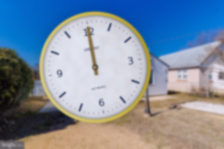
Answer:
12,00
